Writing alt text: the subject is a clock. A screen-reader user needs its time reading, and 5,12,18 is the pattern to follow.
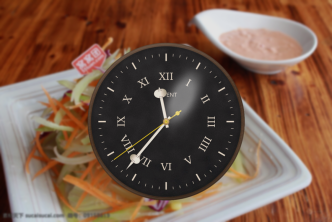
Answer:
11,36,39
